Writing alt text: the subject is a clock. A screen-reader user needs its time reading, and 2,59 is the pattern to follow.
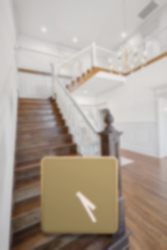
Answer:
4,25
